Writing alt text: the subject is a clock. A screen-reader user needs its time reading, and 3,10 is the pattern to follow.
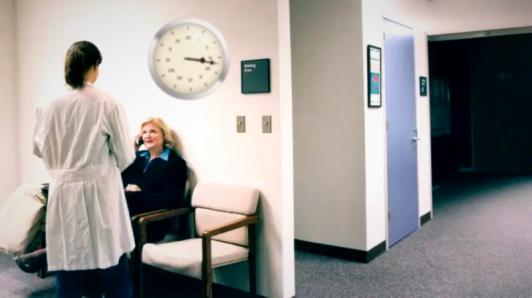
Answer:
3,17
